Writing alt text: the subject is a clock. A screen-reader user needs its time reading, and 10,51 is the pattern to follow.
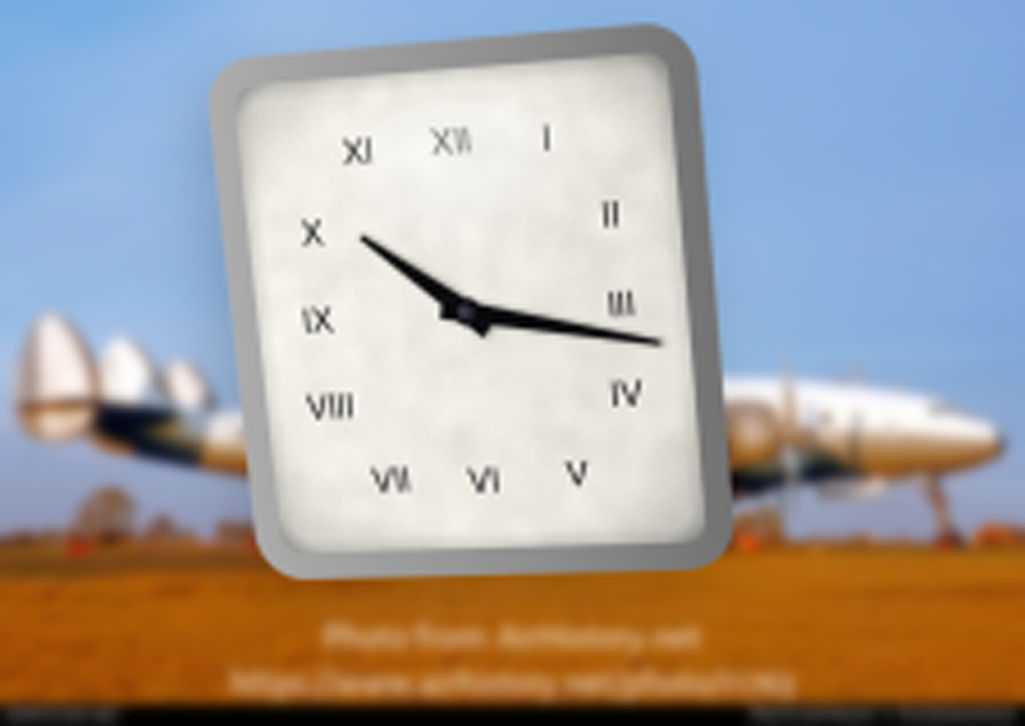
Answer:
10,17
